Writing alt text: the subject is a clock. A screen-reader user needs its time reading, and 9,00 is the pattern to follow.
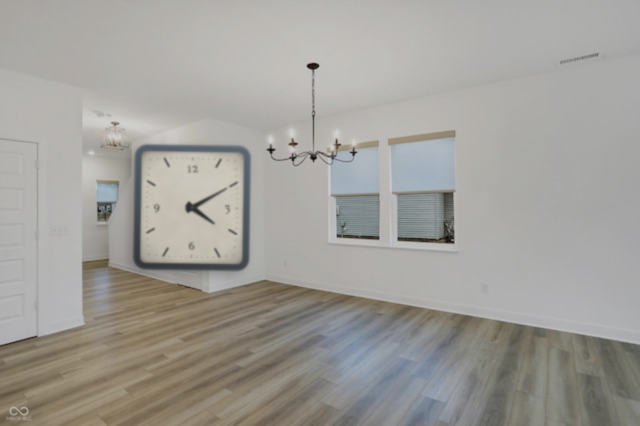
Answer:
4,10
